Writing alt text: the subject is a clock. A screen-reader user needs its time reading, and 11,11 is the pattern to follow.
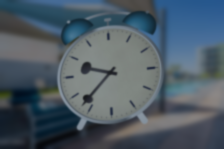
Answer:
9,37
